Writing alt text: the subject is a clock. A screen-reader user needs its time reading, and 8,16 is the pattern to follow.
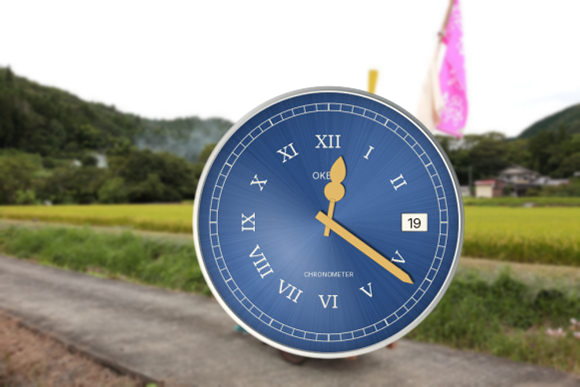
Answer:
12,21
